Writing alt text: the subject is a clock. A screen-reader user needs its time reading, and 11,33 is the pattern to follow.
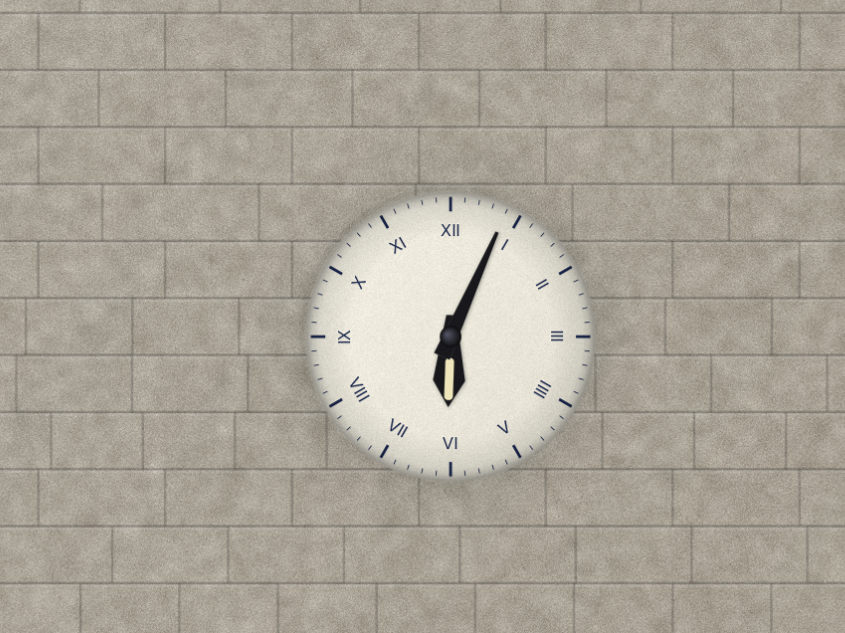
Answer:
6,04
